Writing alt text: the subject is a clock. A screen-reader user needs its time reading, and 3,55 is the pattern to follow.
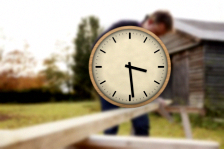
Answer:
3,29
